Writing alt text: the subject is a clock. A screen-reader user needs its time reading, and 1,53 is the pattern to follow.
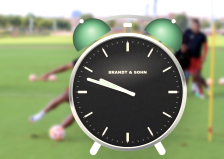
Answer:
9,48
